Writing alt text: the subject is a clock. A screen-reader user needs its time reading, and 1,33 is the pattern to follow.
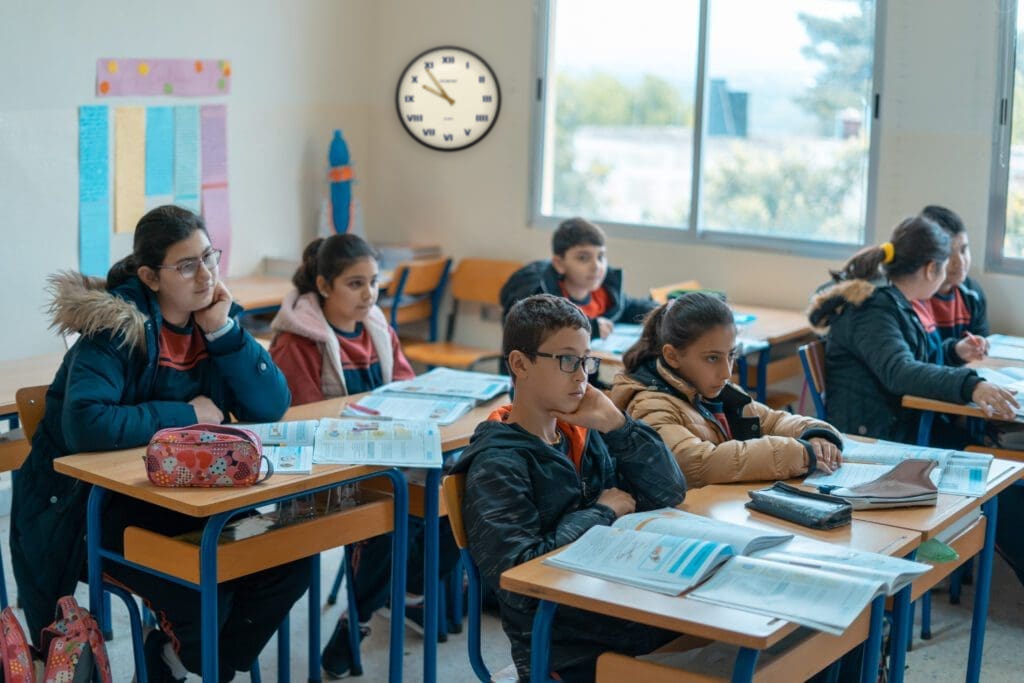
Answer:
9,54
